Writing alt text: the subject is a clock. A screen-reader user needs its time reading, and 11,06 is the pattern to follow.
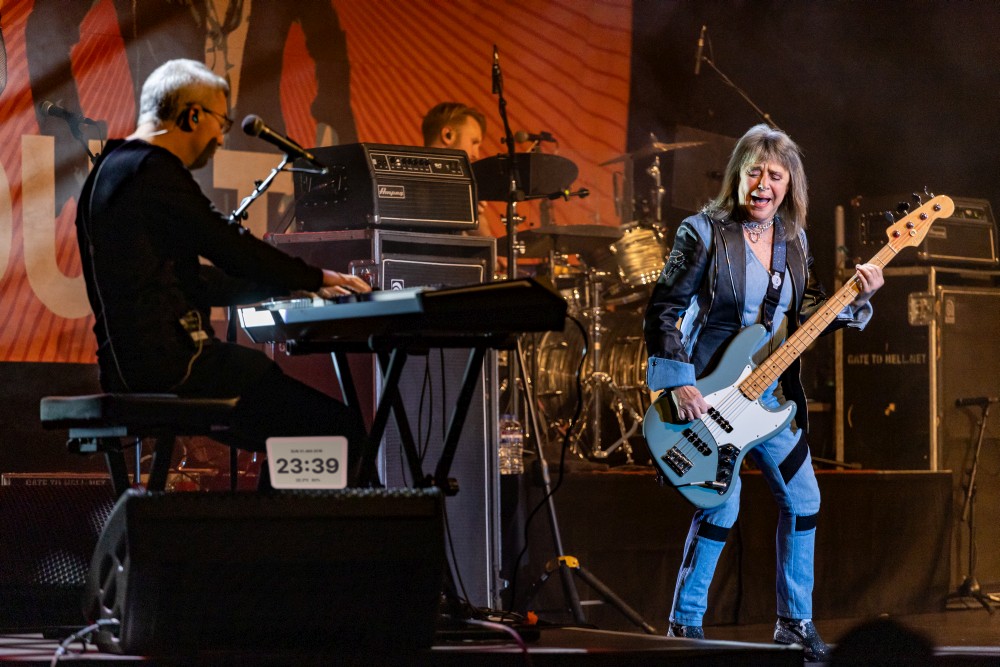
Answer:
23,39
